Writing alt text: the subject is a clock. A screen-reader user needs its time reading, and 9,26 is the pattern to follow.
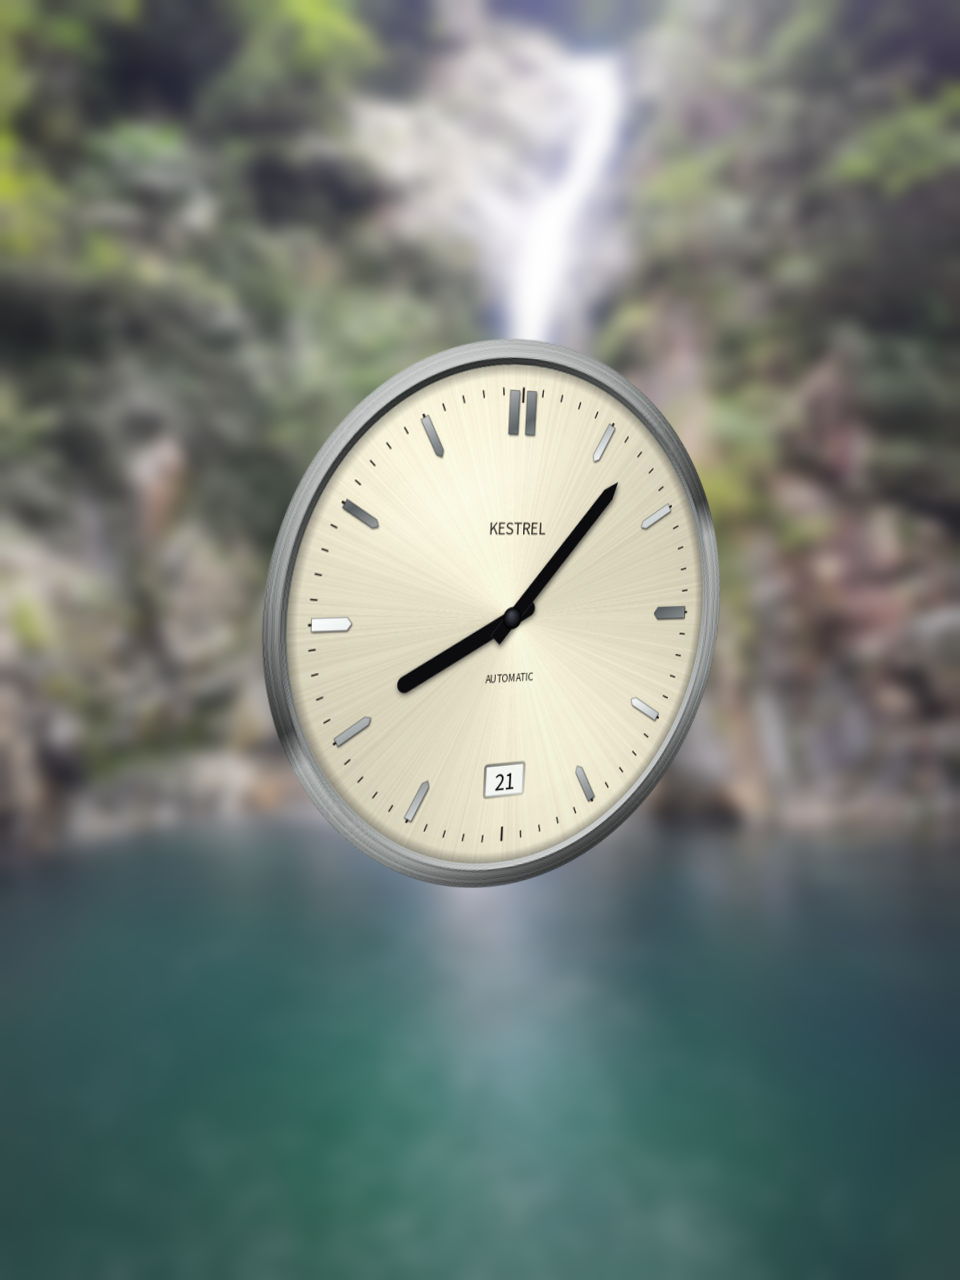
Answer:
8,07
